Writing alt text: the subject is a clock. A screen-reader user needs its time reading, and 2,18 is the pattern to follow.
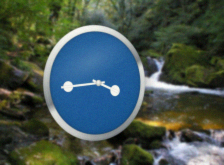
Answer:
3,44
